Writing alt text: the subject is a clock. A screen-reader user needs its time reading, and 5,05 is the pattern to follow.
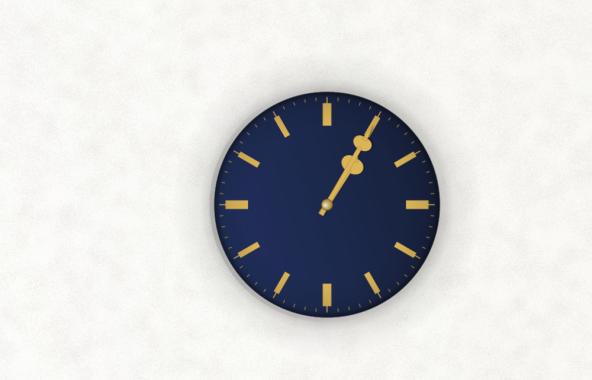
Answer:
1,05
